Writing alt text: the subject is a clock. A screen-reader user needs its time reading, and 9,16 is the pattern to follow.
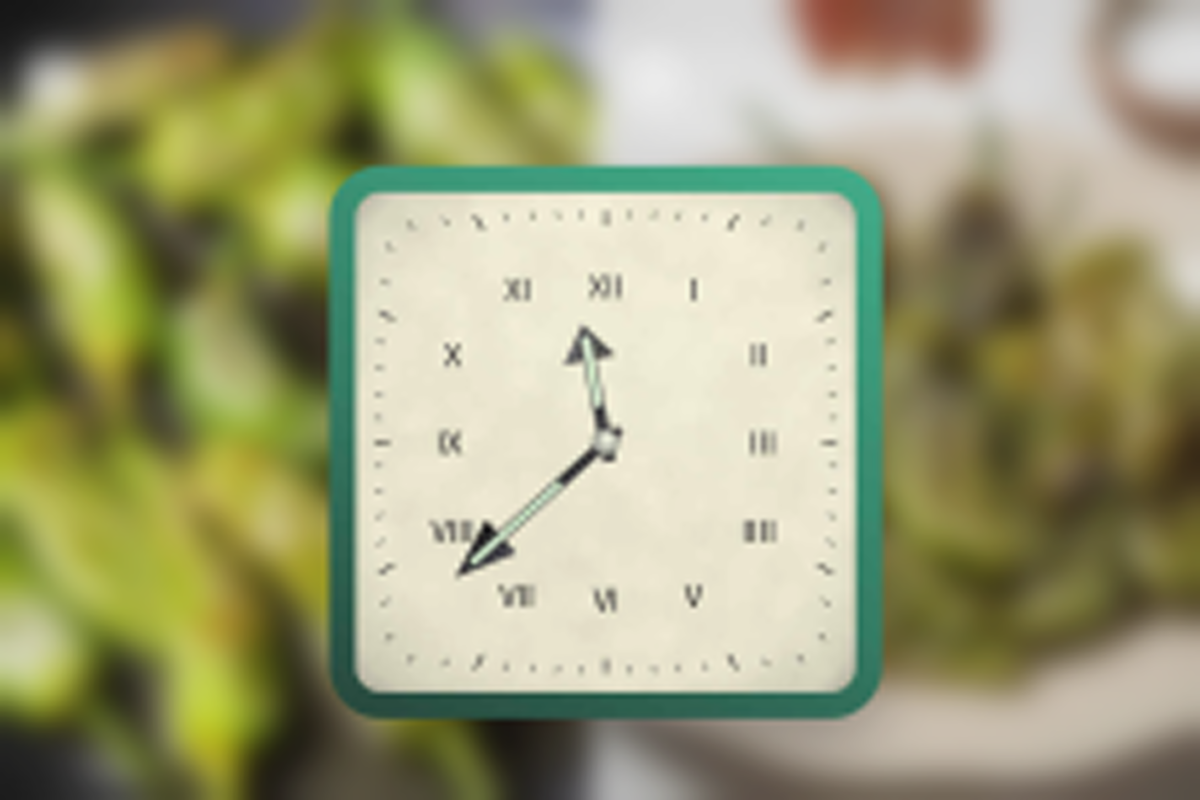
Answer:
11,38
